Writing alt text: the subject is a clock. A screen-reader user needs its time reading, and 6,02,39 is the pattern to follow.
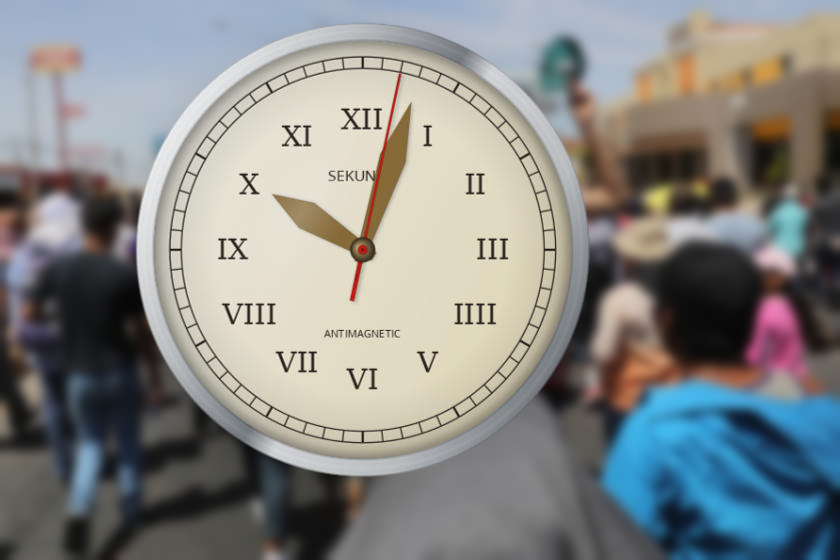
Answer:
10,03,02
